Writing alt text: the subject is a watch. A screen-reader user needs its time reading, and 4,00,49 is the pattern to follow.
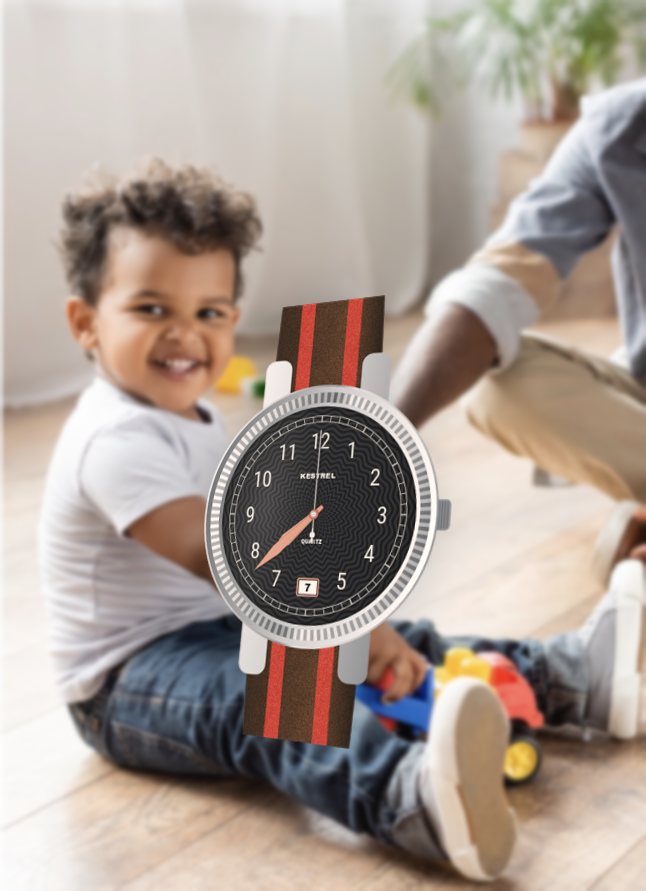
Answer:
7,38,00
